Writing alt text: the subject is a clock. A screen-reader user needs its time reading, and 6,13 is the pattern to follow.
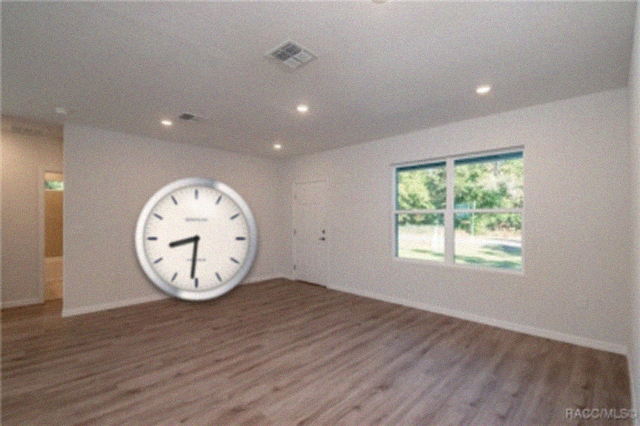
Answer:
8,31
